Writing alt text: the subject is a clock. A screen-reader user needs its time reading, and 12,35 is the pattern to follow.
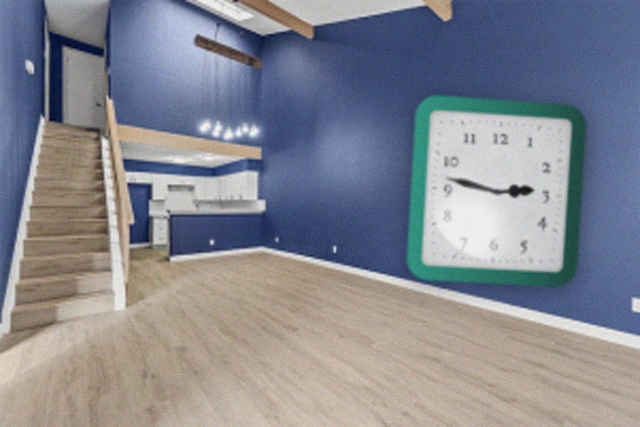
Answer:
2,47
